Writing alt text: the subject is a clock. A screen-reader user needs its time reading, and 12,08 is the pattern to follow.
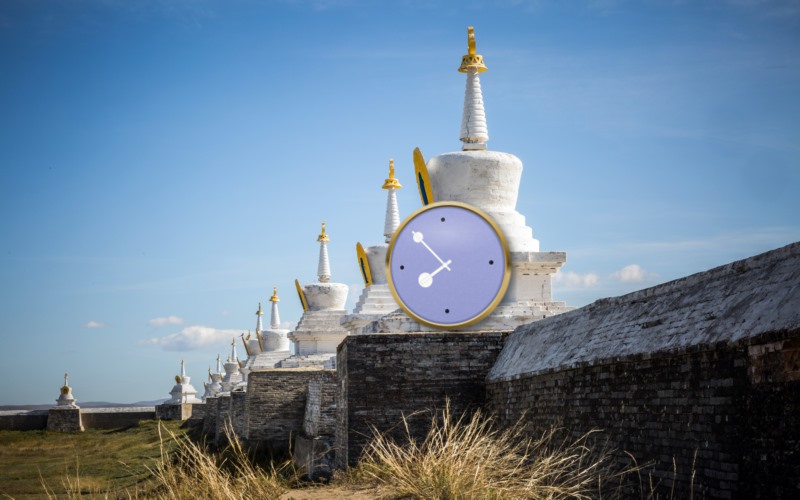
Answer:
7,53
